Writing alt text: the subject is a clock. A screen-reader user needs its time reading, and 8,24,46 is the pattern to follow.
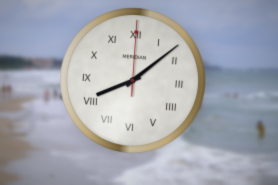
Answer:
8,08,00
